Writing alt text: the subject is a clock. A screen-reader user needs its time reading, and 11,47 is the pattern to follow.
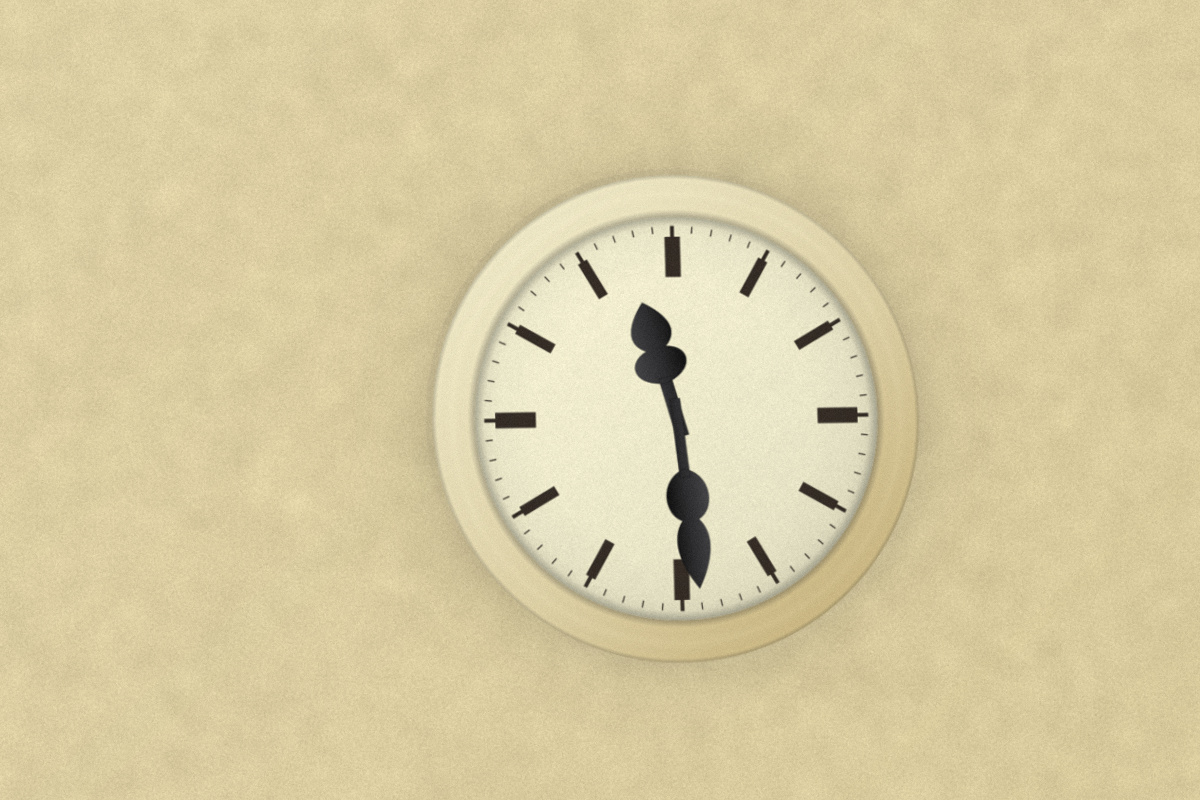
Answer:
11,29
